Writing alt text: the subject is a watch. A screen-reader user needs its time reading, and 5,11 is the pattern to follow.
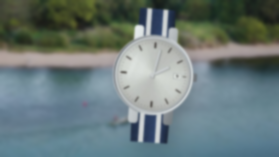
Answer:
2,02
